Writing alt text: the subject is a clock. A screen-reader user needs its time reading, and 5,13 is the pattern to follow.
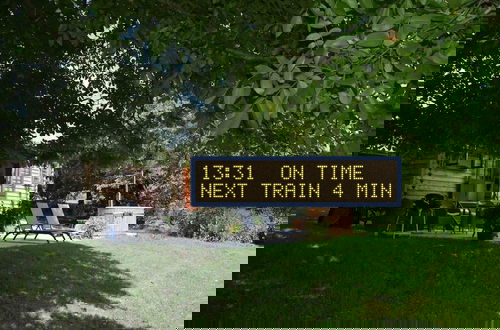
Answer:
13,31
